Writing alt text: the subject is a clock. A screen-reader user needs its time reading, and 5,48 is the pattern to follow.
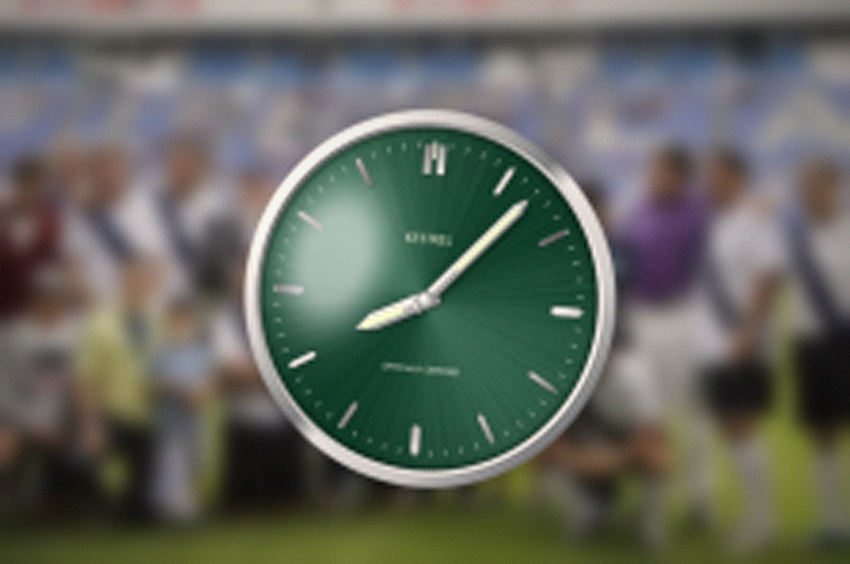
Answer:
8,07
